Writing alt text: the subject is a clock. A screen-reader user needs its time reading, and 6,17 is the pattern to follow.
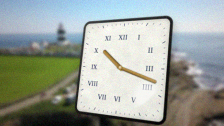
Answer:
10,18
